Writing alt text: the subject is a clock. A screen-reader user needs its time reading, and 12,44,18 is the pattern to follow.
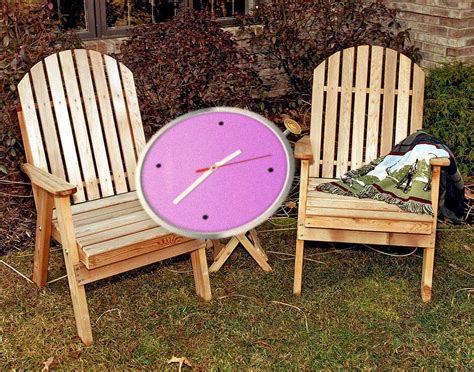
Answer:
1,36,12
